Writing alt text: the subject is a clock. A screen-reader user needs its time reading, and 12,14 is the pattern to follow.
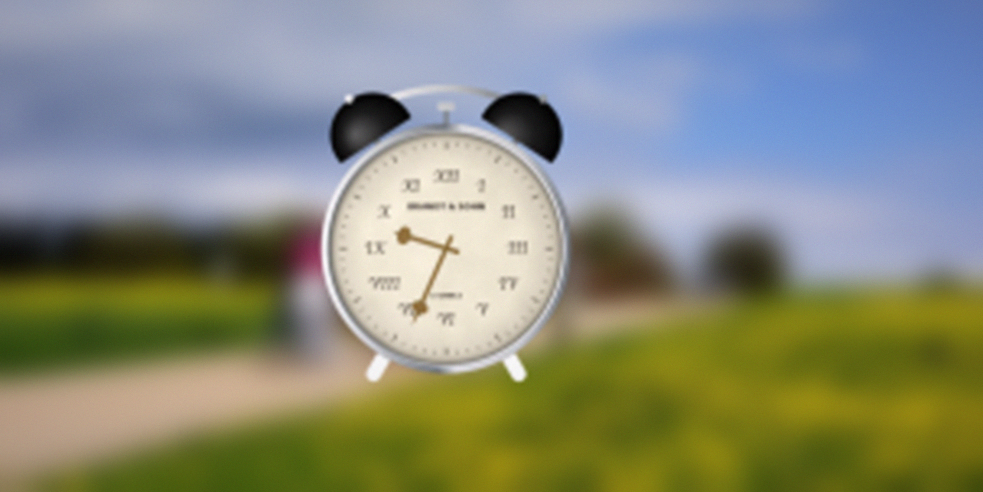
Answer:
9,34
